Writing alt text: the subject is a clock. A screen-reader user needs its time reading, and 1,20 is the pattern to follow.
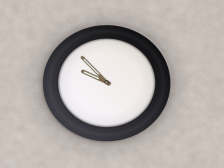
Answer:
9,53
